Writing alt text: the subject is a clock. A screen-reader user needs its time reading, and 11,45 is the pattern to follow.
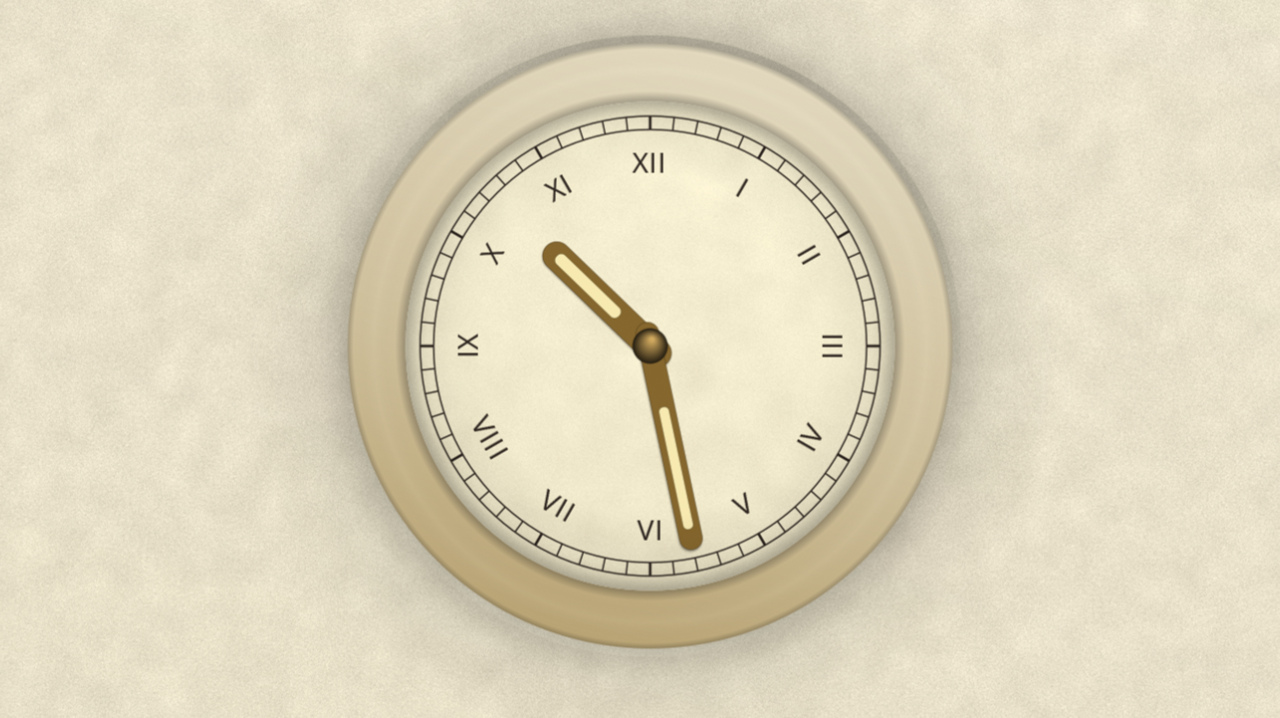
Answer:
10,28
